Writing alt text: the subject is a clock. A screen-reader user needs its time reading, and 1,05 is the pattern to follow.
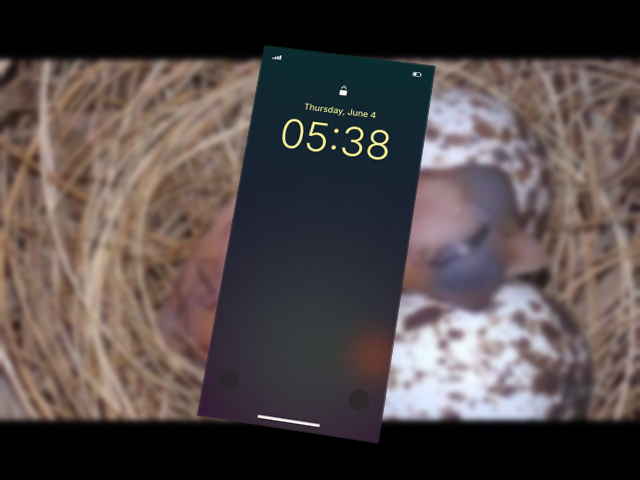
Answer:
5,38
